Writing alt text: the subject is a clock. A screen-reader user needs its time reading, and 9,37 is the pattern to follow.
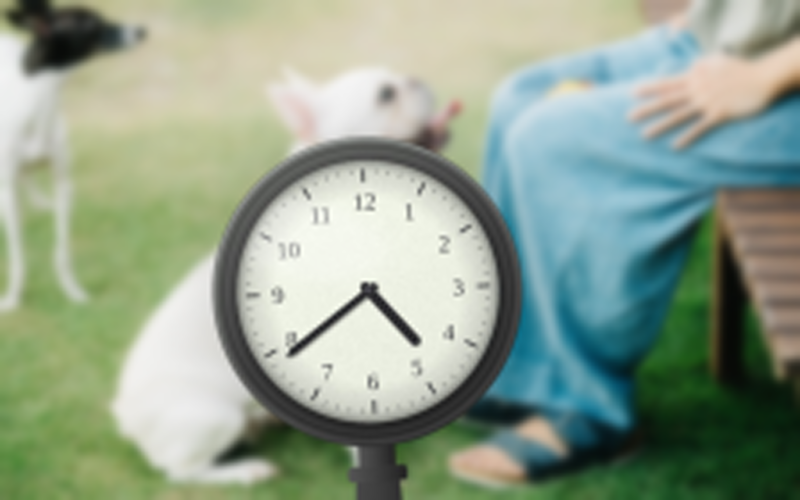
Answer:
4,39
